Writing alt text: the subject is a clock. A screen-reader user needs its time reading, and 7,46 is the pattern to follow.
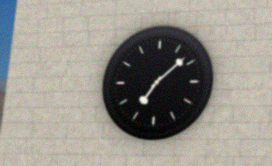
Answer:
7,08
